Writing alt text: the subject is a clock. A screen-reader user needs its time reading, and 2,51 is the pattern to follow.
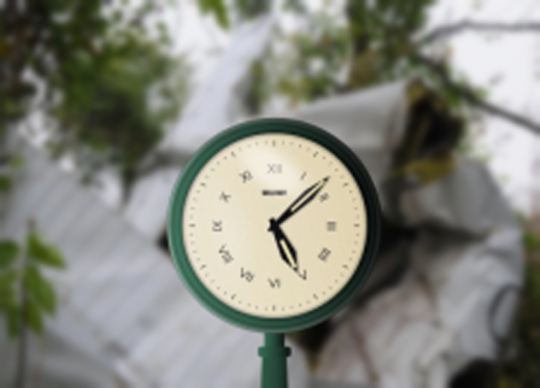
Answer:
5,08
